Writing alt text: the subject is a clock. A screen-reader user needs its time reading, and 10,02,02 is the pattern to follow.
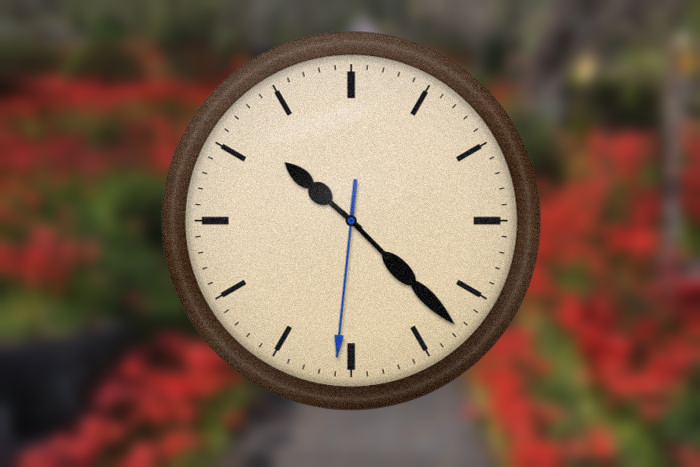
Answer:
10,22,31
